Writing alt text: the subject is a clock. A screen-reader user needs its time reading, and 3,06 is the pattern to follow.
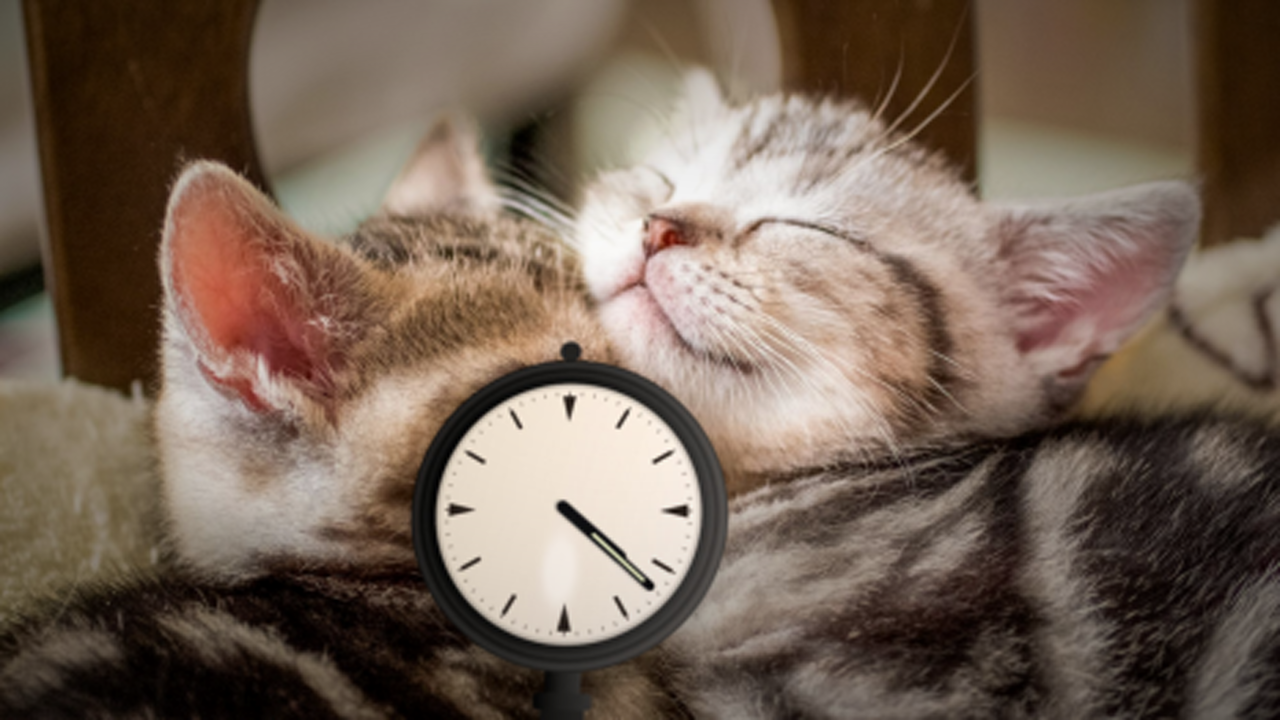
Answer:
4,22
